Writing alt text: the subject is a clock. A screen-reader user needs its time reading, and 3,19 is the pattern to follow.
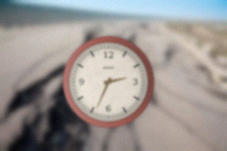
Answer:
2,34
